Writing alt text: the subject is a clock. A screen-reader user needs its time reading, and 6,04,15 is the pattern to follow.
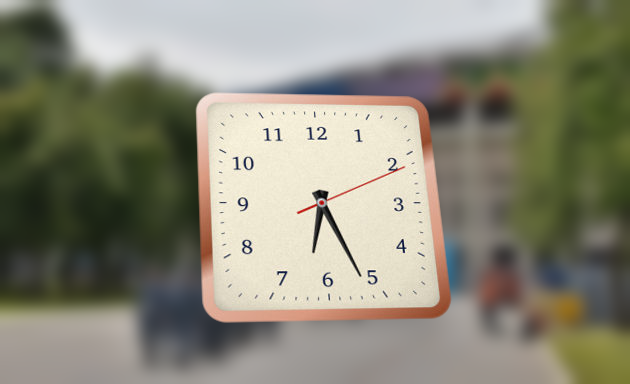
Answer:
6,26,11
